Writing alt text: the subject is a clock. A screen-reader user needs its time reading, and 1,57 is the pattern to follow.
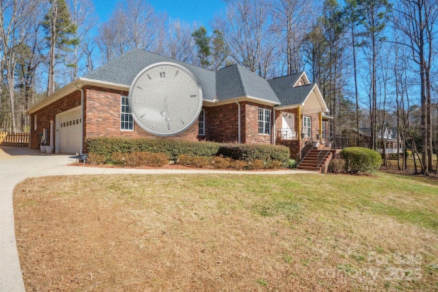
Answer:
6,30
